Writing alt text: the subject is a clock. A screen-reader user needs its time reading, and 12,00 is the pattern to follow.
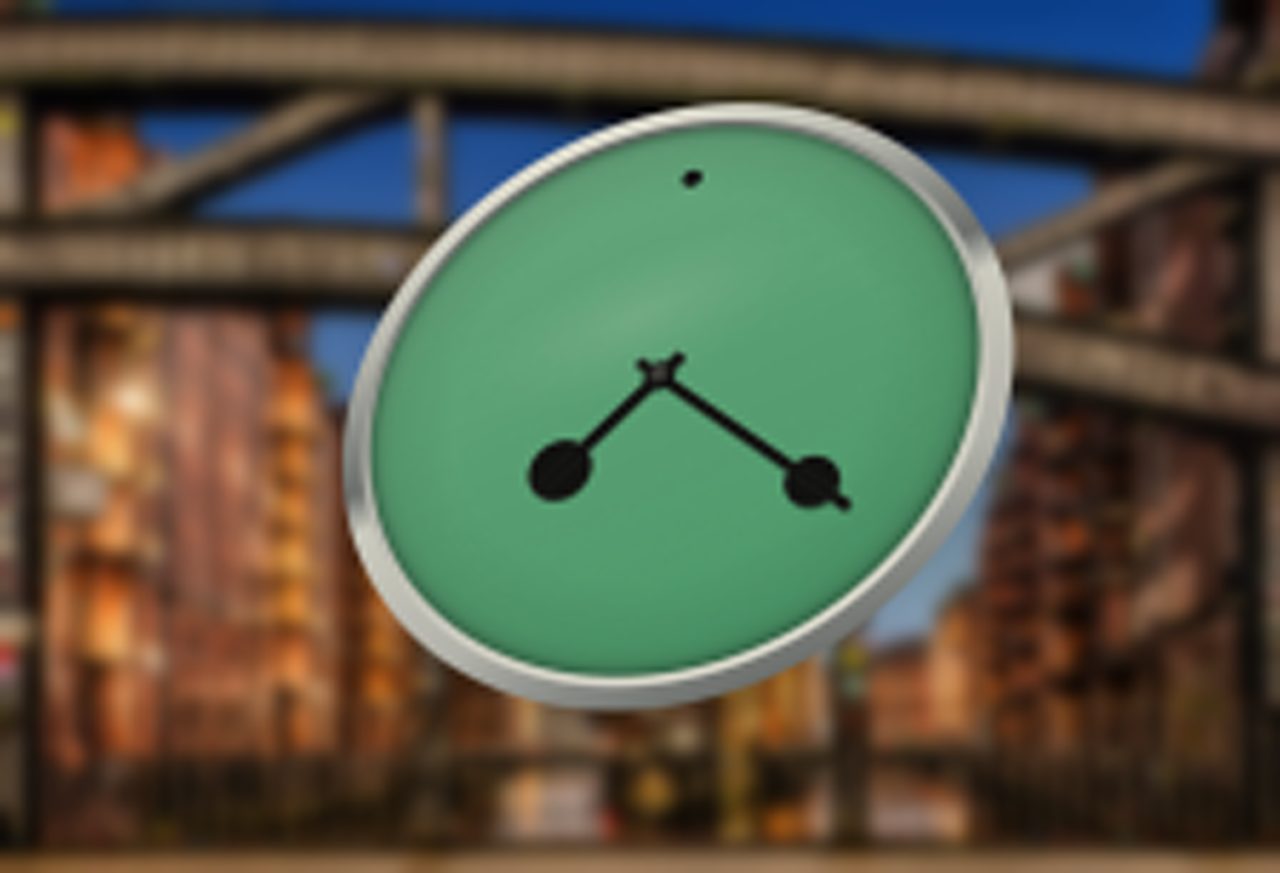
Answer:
7,21
